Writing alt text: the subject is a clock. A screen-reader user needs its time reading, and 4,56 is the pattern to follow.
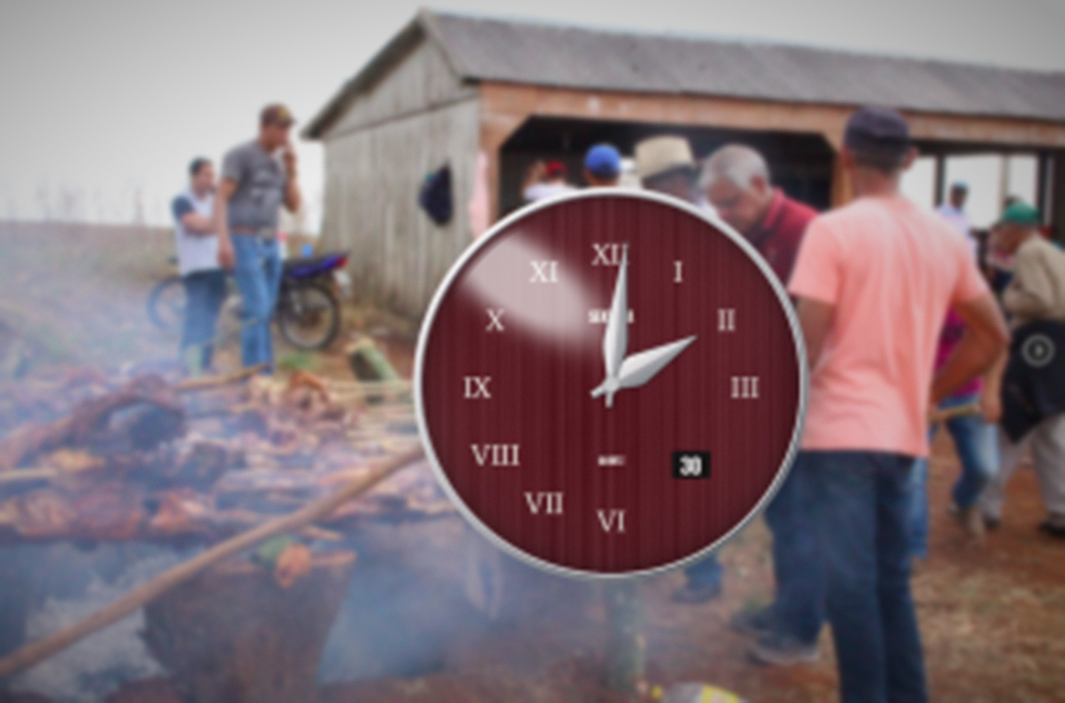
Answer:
2,01
